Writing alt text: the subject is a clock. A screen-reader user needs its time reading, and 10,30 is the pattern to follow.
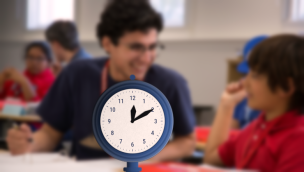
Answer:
12,10
